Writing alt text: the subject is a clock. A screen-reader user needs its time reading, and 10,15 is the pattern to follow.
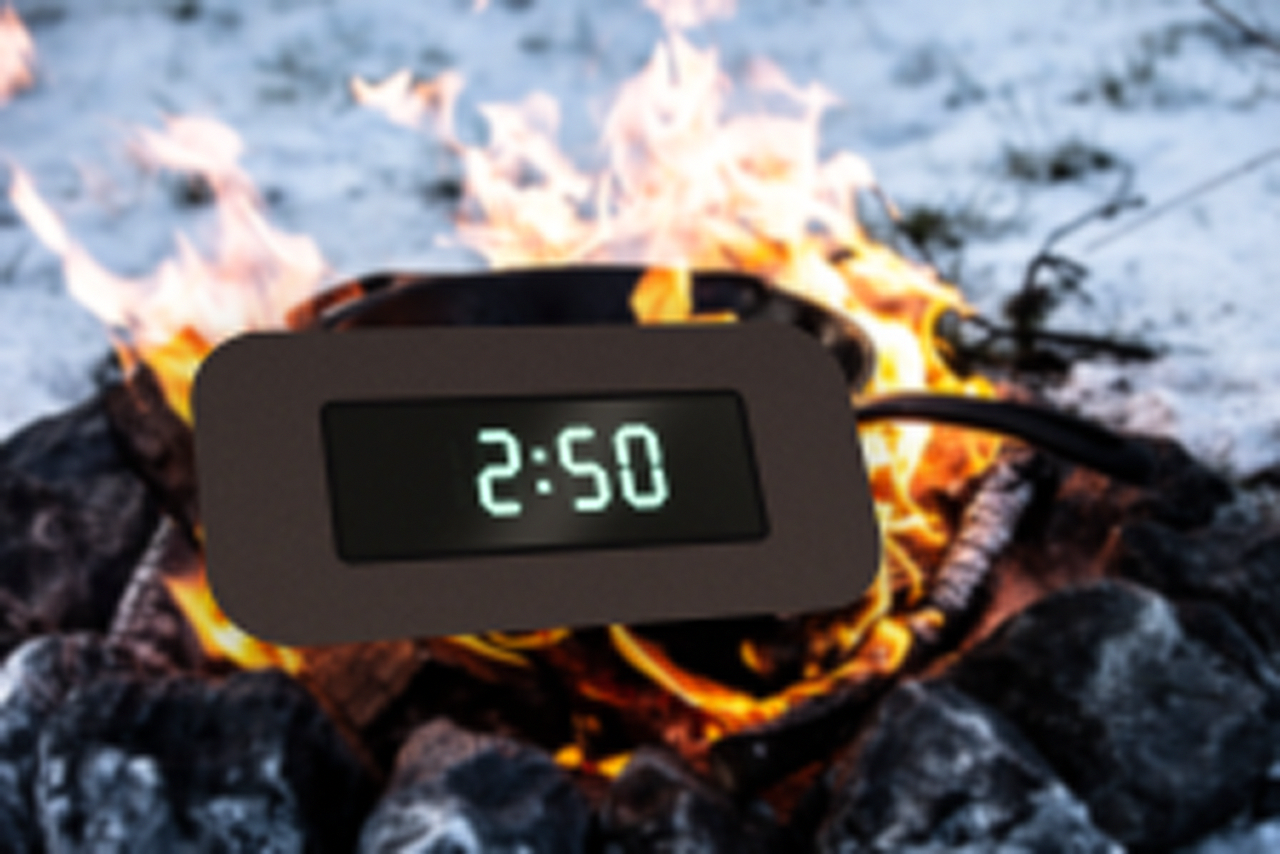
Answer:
2,50
